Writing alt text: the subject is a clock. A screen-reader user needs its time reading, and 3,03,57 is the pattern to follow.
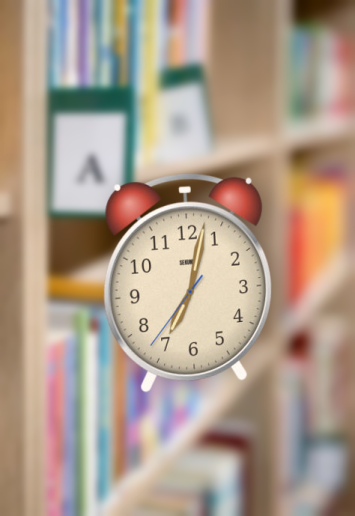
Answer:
7,02,37
